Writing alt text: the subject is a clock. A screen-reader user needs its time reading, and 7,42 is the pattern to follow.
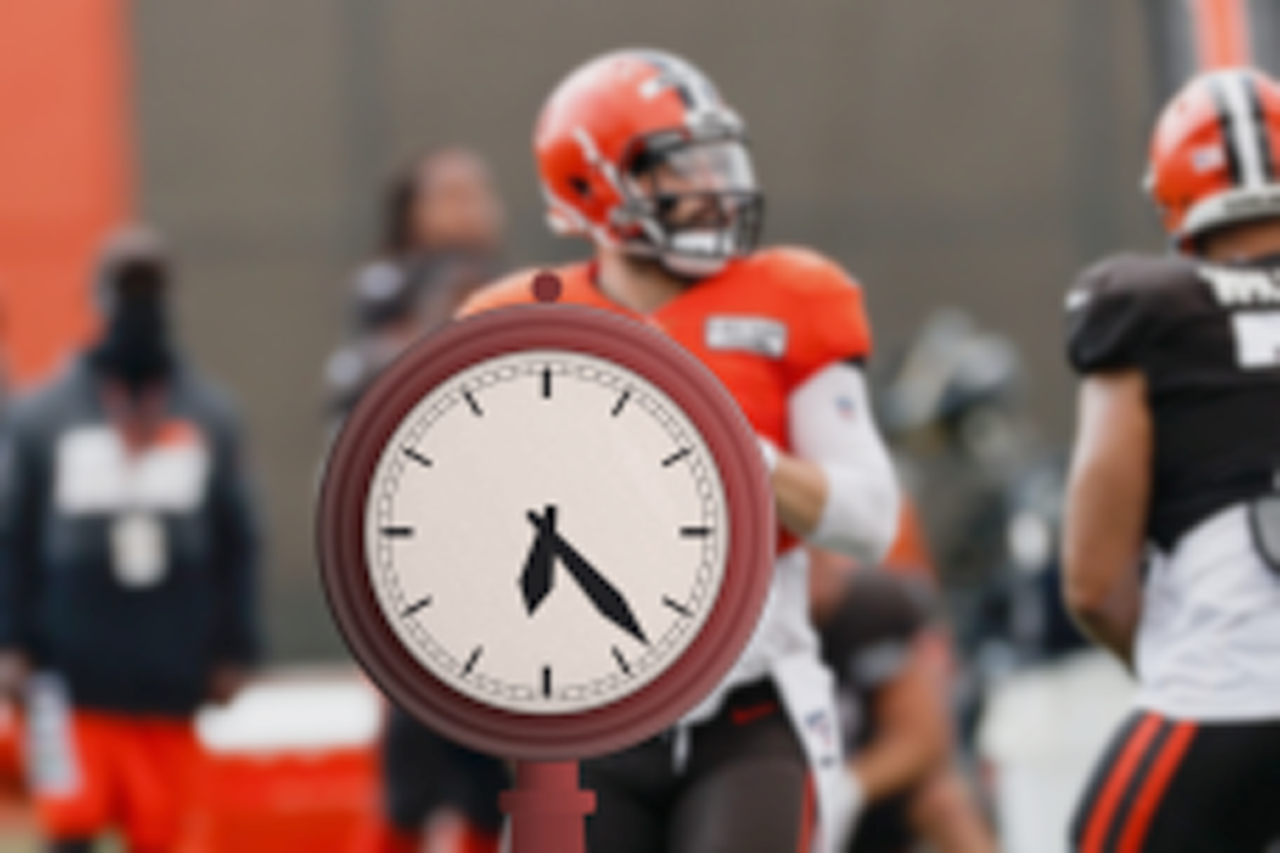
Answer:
6,23
